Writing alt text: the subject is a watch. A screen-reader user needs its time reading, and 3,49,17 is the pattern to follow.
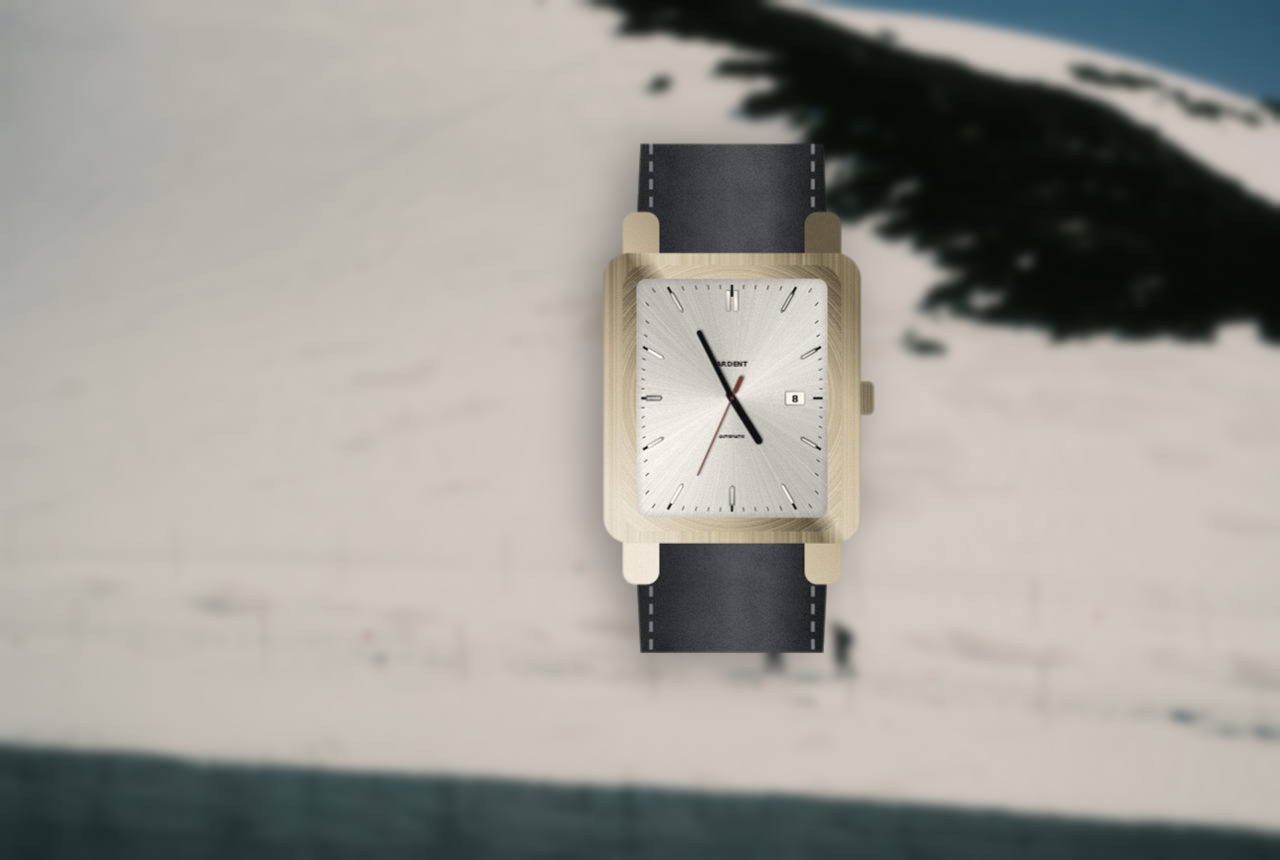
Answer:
4,55,34
